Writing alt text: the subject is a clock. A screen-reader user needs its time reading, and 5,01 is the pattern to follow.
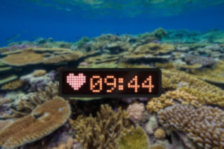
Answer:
9,44
